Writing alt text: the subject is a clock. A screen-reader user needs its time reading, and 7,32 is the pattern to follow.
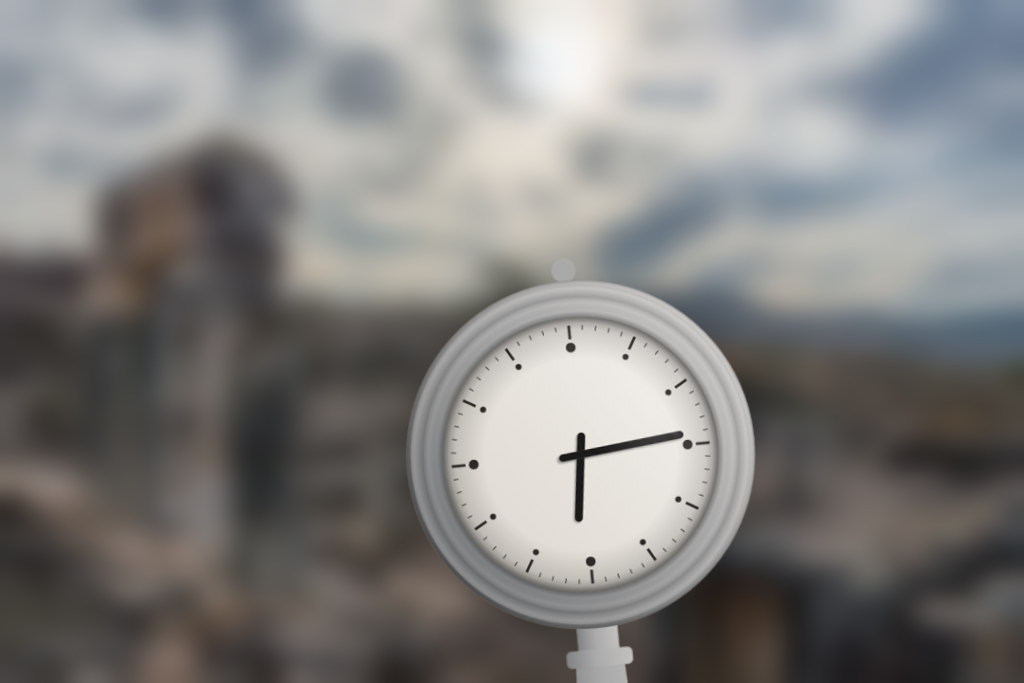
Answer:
6,14
